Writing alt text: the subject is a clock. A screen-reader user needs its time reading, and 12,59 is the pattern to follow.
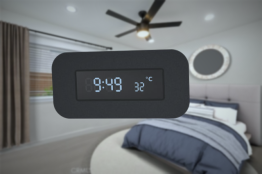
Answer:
9,49
